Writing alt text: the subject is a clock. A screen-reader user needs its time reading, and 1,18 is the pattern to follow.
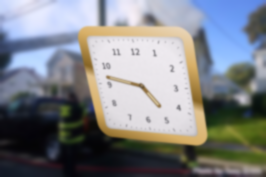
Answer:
4,47
